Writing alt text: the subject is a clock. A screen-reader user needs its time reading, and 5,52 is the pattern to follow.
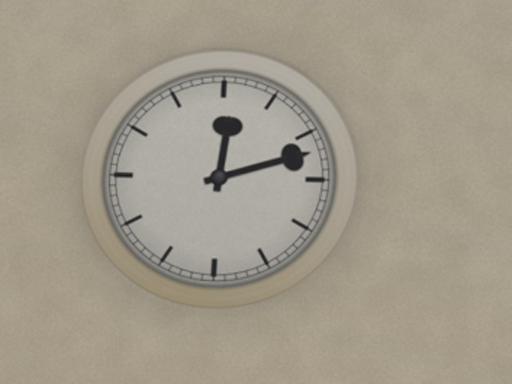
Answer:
12,12
